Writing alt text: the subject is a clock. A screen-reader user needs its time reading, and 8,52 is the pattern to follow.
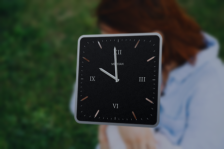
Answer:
9,59
